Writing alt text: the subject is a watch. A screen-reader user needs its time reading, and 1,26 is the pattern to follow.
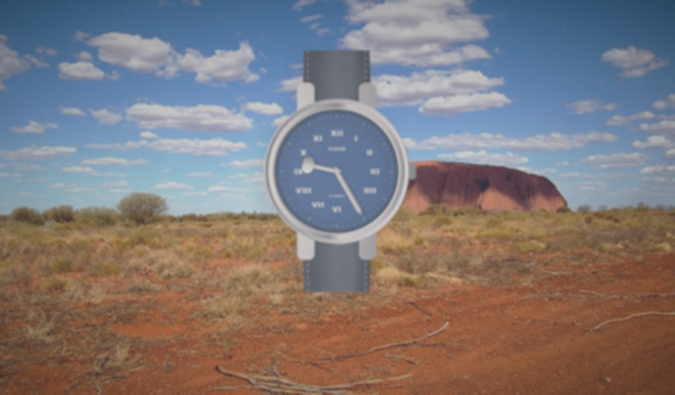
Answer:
9,25
